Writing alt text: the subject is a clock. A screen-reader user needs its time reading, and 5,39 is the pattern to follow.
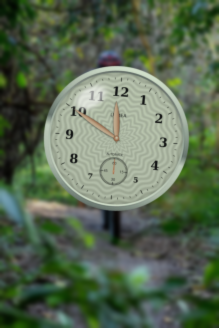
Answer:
11,50
